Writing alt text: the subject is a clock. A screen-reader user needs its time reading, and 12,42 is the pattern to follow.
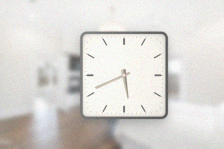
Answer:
5,41
